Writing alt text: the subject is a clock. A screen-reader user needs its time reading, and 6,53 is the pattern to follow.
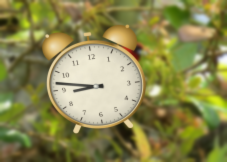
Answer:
8,47
